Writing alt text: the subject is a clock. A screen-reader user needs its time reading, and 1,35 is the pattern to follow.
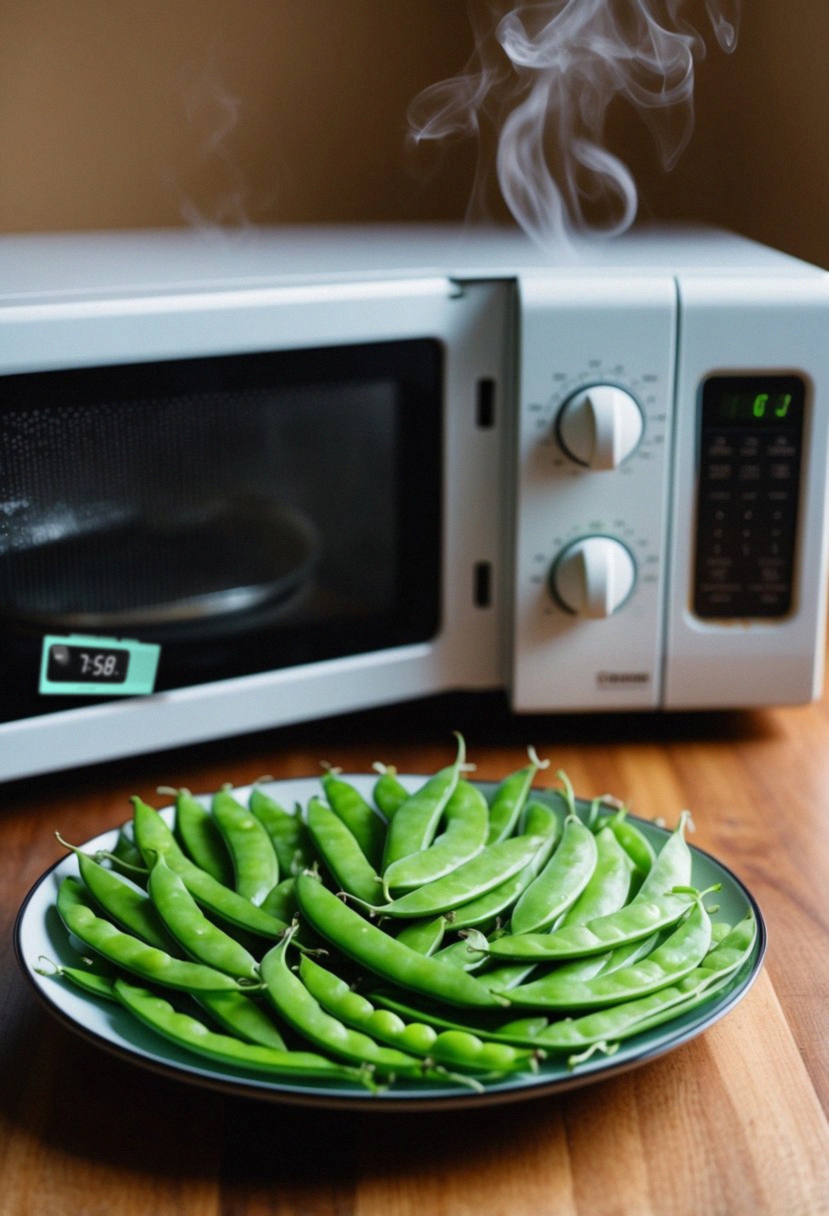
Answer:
7,58
